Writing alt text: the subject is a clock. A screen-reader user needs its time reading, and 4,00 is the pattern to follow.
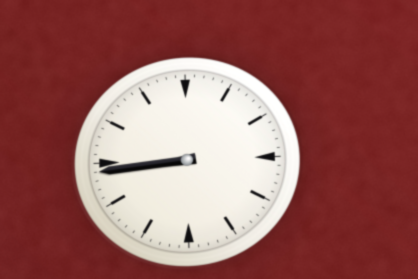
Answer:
8,44
